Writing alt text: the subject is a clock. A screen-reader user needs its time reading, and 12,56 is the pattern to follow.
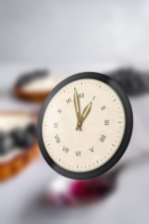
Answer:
12,58
